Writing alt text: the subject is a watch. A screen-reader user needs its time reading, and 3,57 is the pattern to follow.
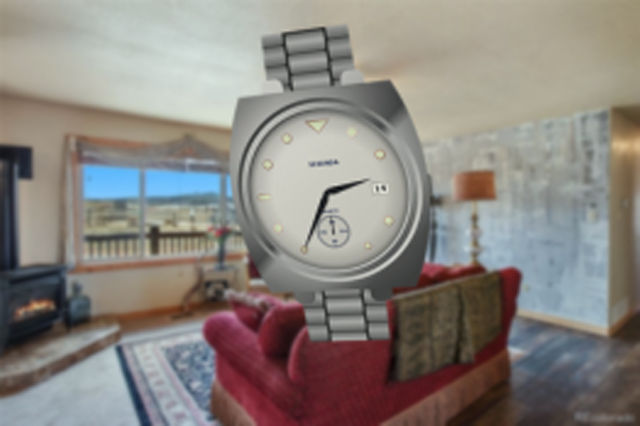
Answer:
2,35
